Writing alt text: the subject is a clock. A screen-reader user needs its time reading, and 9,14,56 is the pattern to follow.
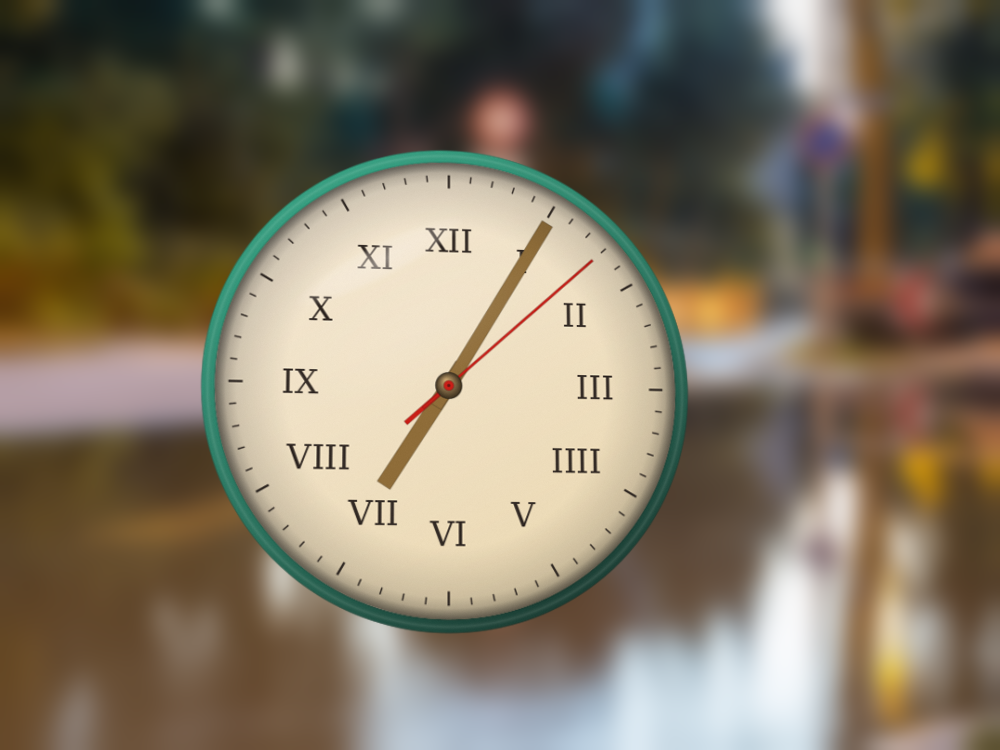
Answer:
7,05,08
